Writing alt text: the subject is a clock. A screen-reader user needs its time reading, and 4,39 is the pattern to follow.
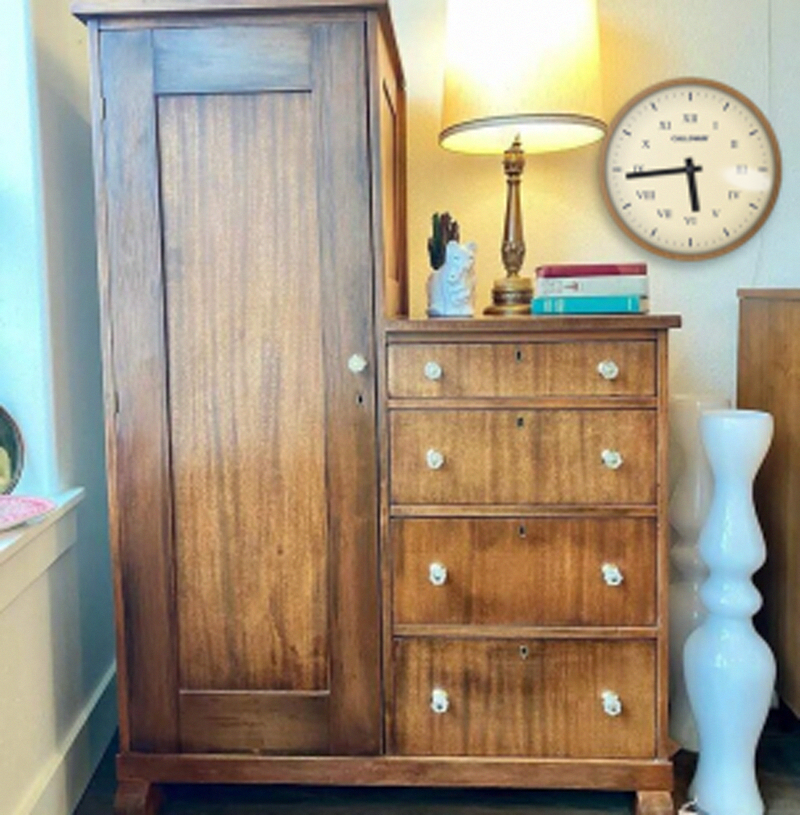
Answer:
5,44
